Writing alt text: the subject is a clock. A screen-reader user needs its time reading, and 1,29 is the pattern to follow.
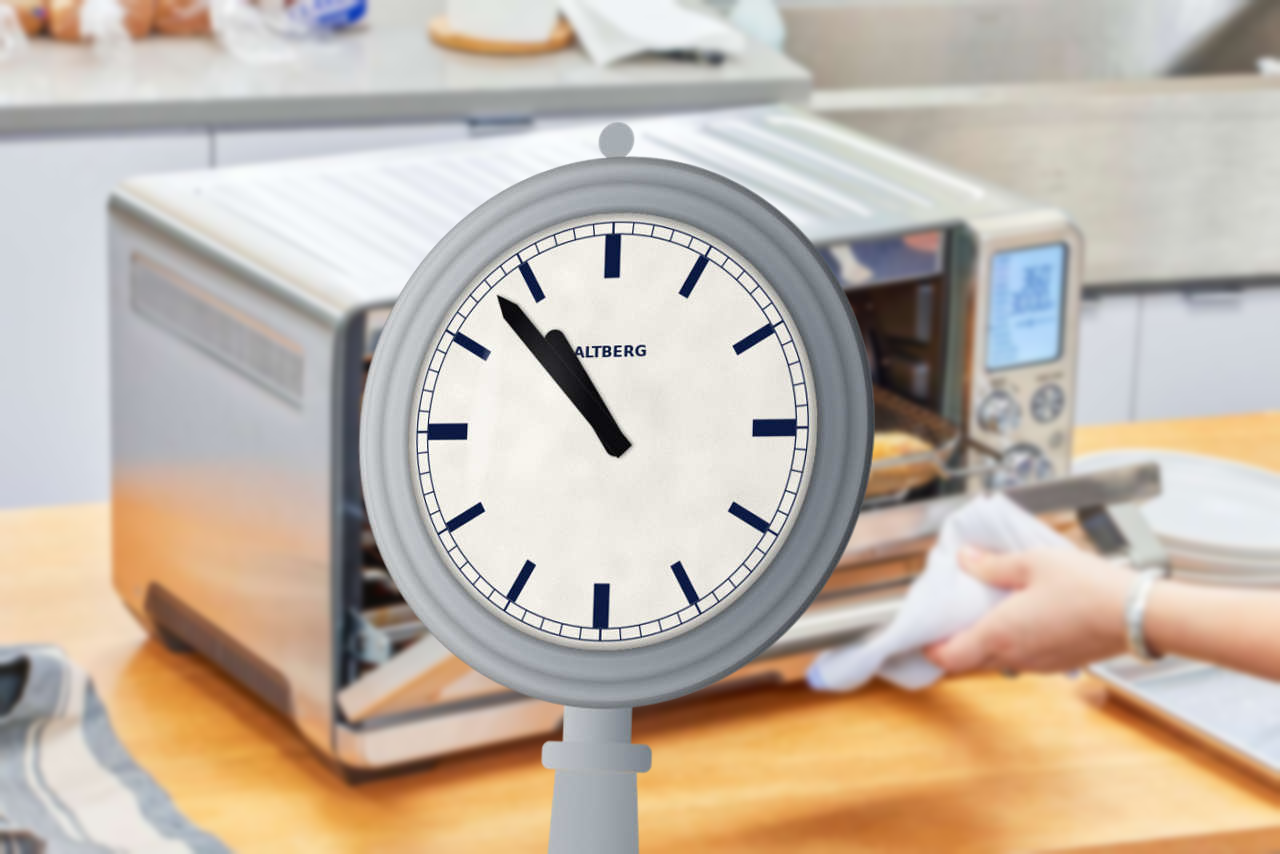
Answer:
10,53
